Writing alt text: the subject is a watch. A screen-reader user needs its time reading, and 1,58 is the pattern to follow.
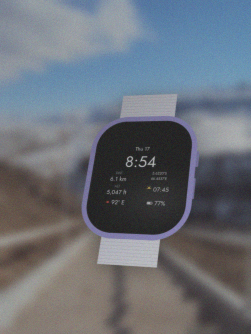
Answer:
8,54
